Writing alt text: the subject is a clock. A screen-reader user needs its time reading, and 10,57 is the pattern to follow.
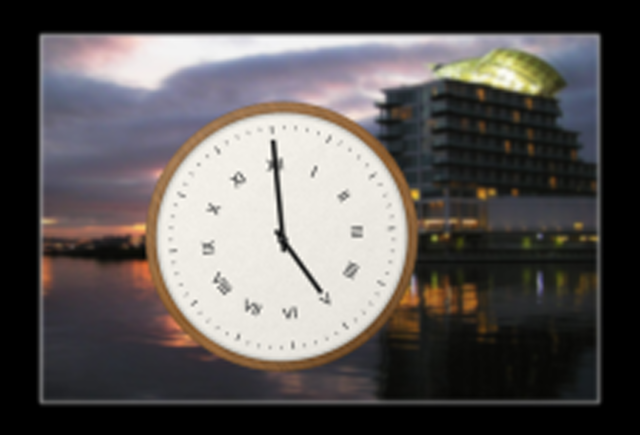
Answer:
5,00
